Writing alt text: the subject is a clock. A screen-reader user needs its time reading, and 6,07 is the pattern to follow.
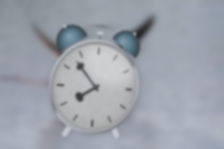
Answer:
7,53
